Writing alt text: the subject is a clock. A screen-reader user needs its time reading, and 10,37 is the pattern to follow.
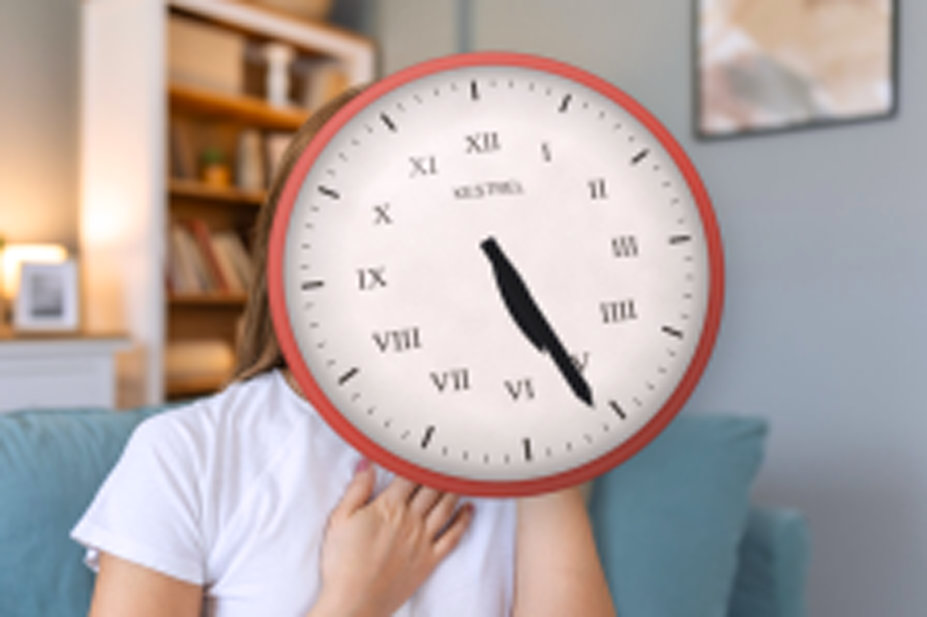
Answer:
5,26
